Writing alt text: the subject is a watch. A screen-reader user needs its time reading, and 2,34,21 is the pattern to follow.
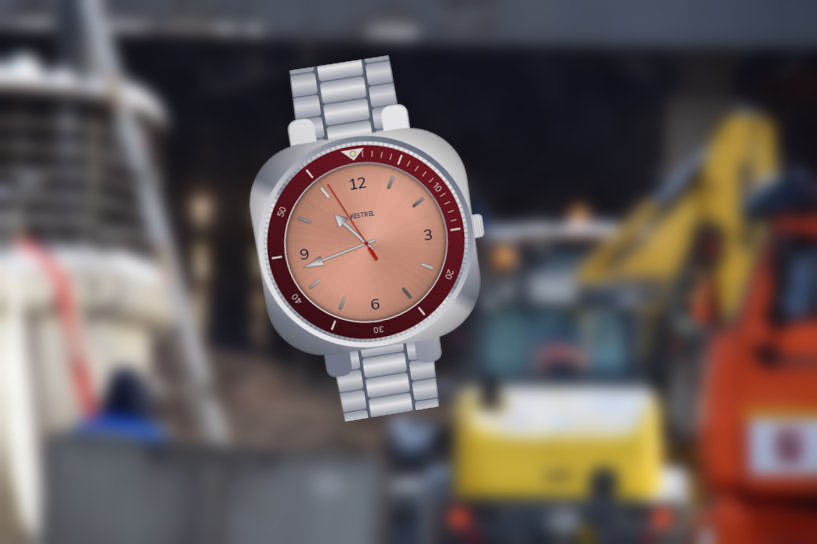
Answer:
10,42,56
